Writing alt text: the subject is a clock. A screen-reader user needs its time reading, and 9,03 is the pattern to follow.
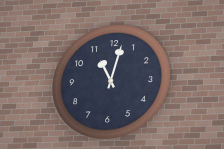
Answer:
11,02
